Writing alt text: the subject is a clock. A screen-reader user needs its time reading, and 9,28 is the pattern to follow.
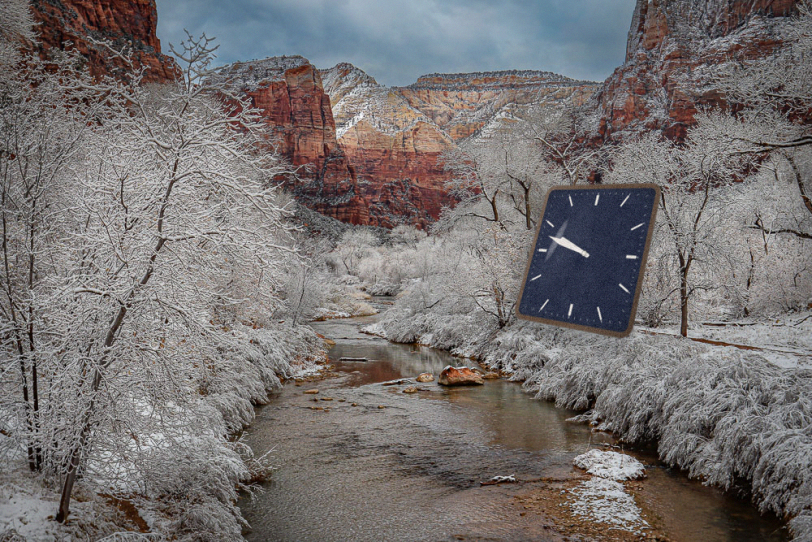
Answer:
9,48
